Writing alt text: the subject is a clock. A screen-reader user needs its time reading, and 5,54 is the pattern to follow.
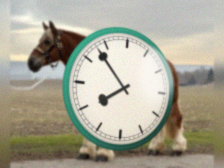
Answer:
7,53
